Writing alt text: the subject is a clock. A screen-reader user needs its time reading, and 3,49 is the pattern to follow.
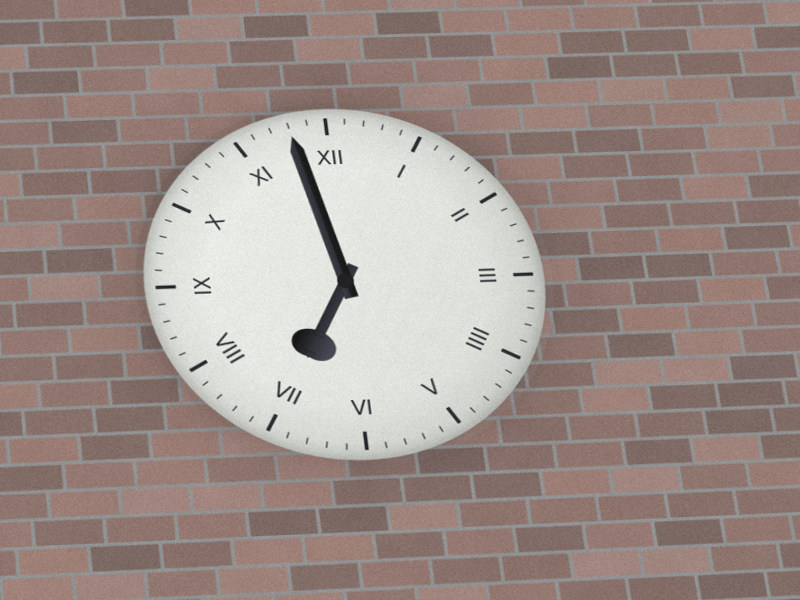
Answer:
6,58
